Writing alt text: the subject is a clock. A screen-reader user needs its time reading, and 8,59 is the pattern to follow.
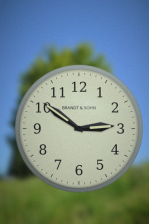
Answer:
2,51
